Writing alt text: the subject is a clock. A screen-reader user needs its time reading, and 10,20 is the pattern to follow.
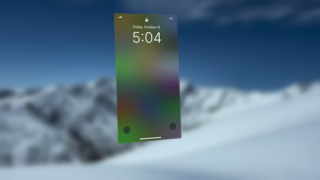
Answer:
5,04
